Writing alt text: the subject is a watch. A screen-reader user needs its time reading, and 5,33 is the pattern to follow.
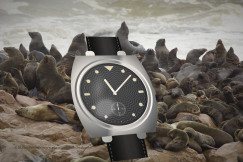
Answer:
11,08
